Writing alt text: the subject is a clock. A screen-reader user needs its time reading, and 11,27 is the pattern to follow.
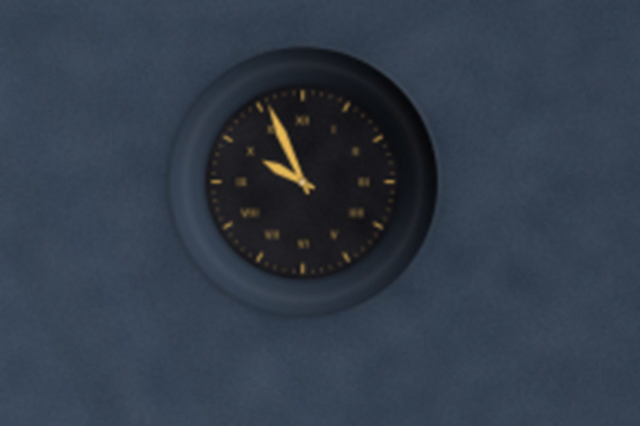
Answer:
9,56
